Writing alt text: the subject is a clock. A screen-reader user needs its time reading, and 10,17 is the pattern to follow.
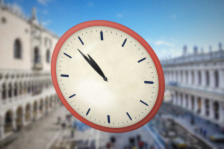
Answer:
10,53
